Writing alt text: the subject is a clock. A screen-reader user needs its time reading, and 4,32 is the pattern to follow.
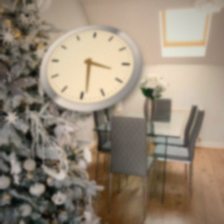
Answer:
3,29
